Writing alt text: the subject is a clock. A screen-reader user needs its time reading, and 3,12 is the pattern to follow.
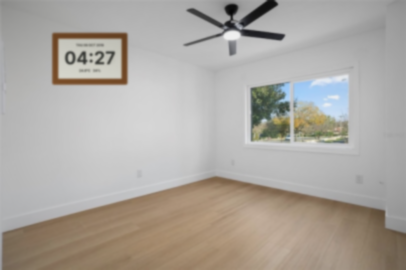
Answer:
4,27
